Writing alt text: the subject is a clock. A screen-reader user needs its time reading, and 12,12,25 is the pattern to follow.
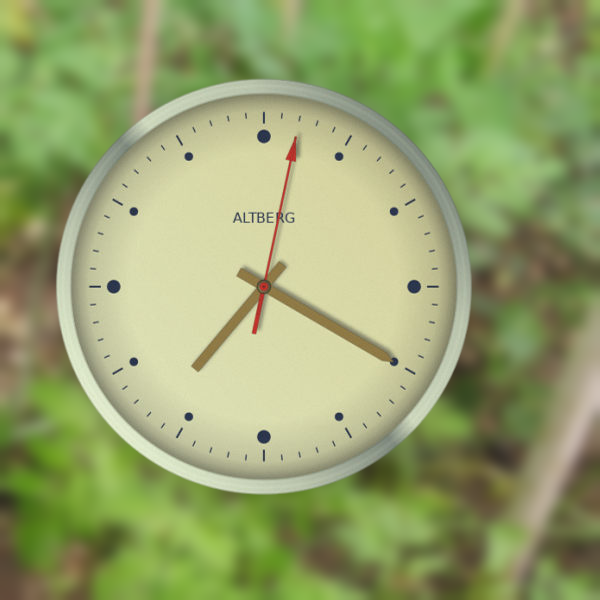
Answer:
7,20,02
